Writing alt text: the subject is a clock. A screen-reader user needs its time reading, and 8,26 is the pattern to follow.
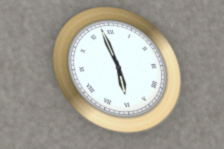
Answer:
5,58
